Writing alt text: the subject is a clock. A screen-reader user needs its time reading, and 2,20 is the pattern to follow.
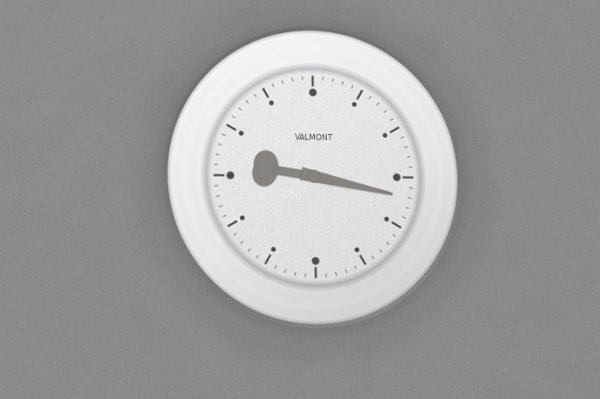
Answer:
9,17
